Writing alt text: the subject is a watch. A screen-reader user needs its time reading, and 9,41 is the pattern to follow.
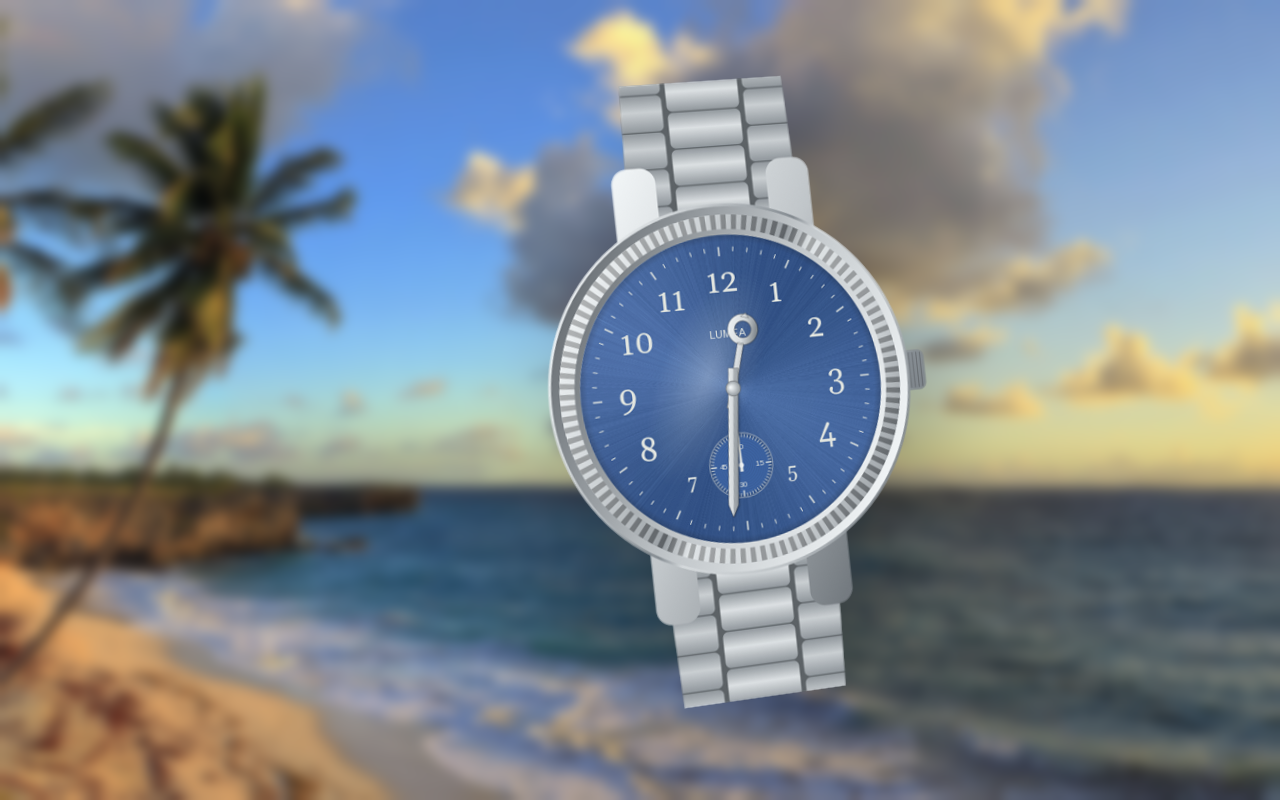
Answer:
12,31
